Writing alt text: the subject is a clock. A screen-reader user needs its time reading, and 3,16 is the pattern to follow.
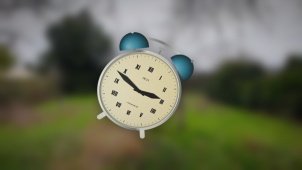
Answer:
2,48
